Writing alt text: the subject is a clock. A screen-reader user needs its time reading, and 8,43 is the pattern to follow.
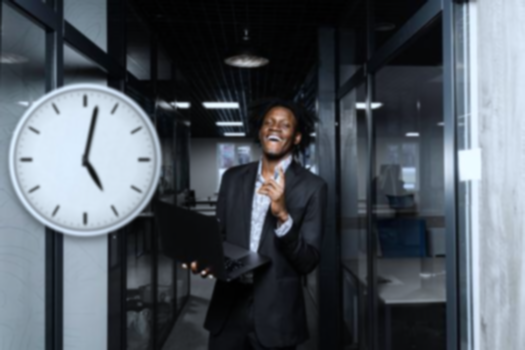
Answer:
5,02
